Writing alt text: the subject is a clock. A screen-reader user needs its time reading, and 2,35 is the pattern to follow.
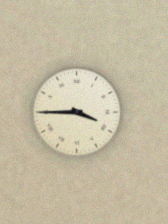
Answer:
3,45
